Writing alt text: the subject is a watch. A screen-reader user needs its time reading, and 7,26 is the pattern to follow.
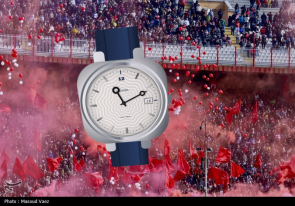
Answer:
11,11
